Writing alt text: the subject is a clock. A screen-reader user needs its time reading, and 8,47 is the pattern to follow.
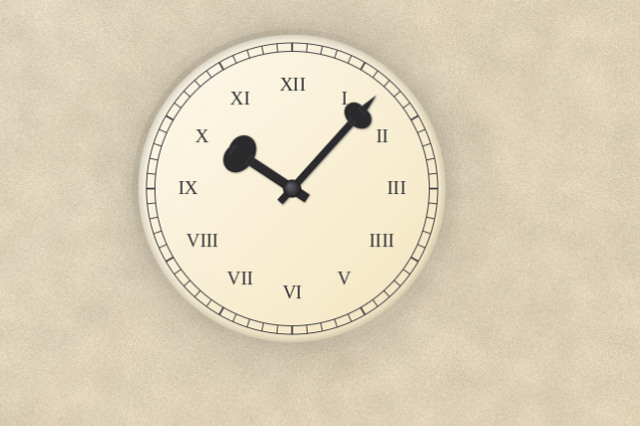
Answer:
10,07
